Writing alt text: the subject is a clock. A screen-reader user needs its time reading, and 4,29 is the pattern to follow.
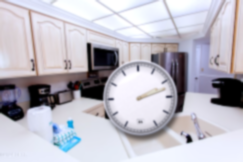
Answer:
2,12
